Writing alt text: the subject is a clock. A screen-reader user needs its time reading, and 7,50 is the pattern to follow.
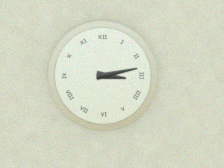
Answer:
3,13
